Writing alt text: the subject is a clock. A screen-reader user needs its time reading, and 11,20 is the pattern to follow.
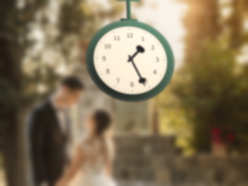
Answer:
1,26
